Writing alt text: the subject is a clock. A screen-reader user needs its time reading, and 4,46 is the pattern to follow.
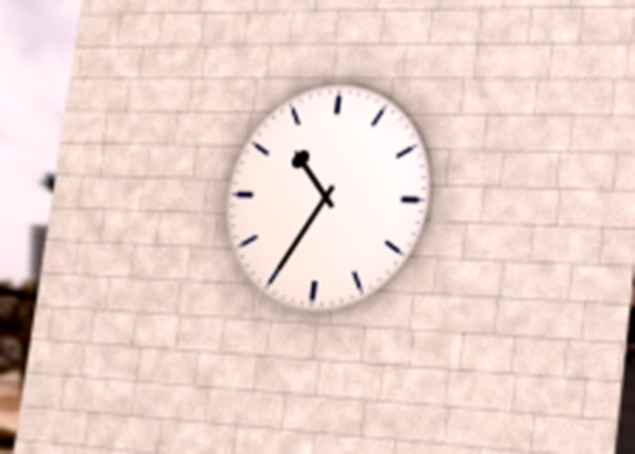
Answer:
10,35
